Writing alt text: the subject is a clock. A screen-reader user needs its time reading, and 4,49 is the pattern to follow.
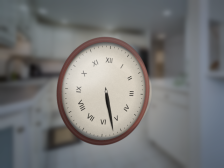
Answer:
5,27
